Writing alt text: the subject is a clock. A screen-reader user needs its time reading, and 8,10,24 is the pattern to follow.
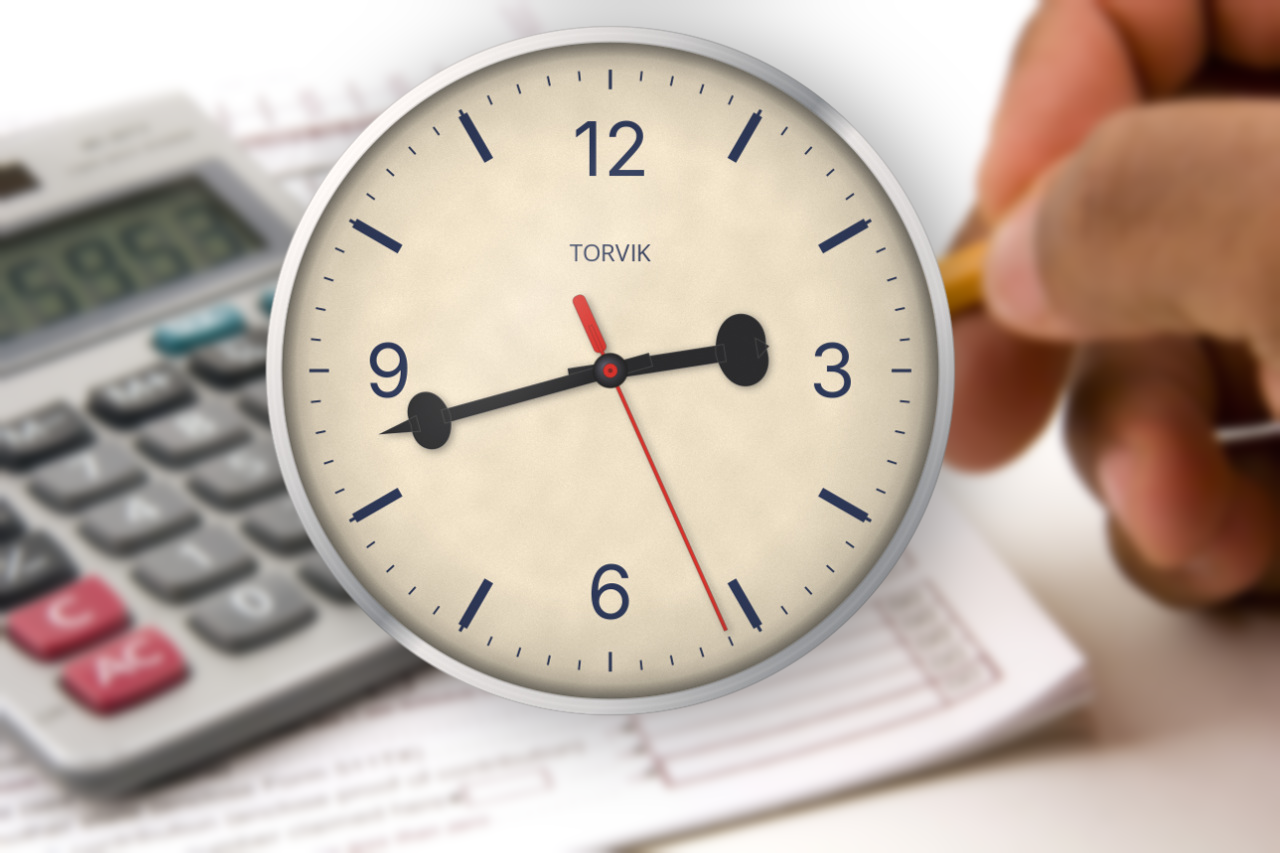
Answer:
2,42,26
